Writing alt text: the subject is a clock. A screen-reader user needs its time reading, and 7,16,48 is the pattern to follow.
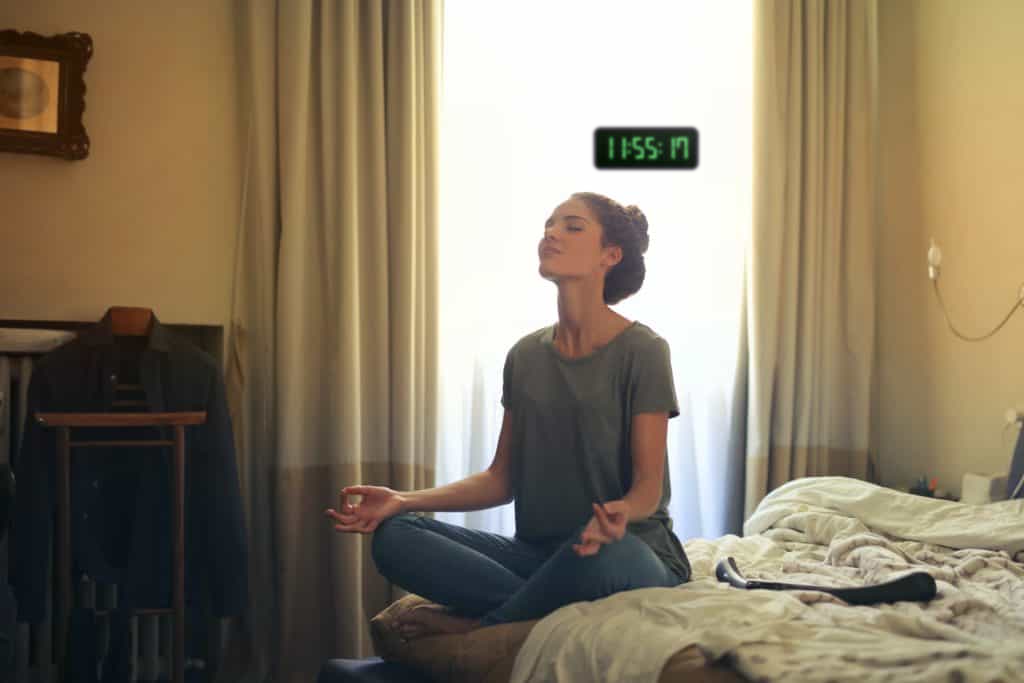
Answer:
11,55,17
